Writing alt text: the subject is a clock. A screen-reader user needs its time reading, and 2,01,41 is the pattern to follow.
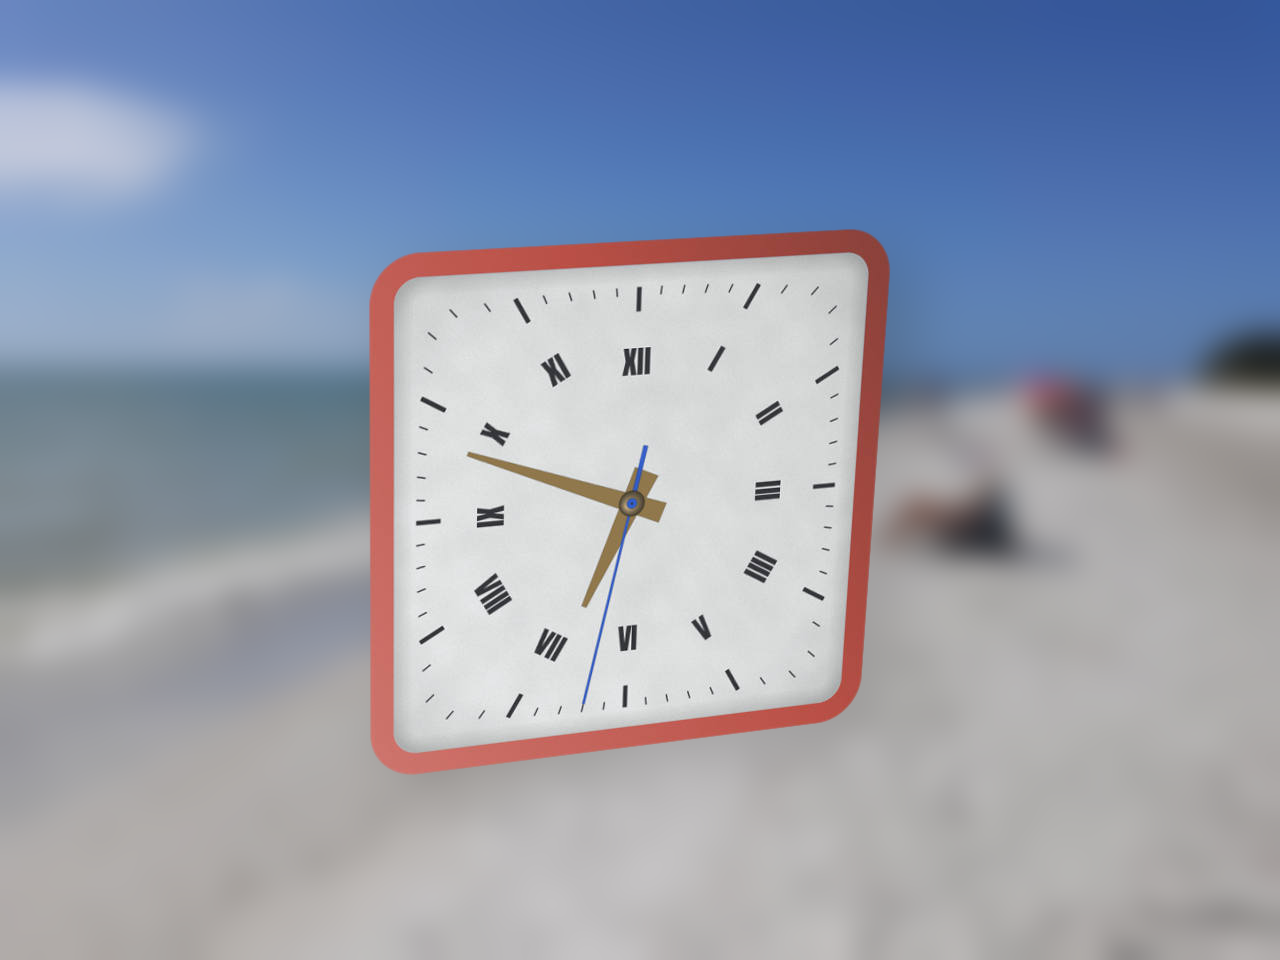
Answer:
6,48,32
